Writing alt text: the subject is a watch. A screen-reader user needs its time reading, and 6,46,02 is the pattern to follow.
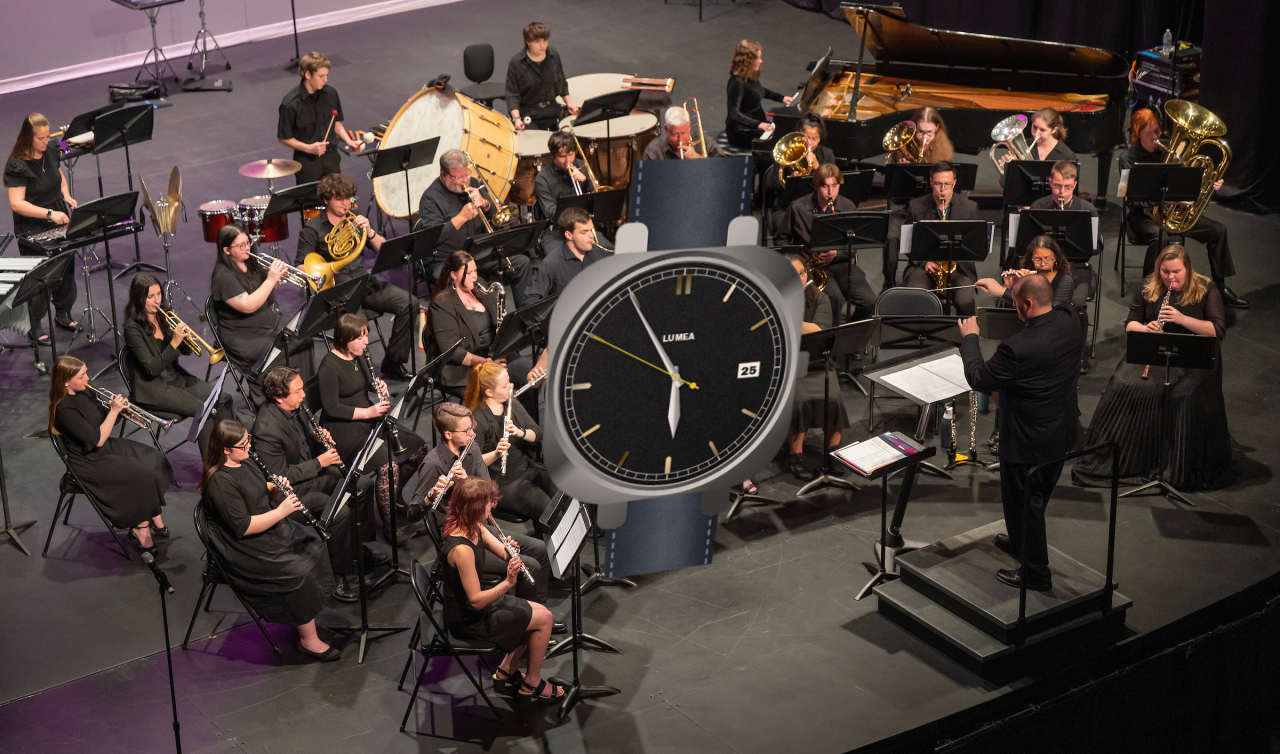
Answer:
5,54,50
